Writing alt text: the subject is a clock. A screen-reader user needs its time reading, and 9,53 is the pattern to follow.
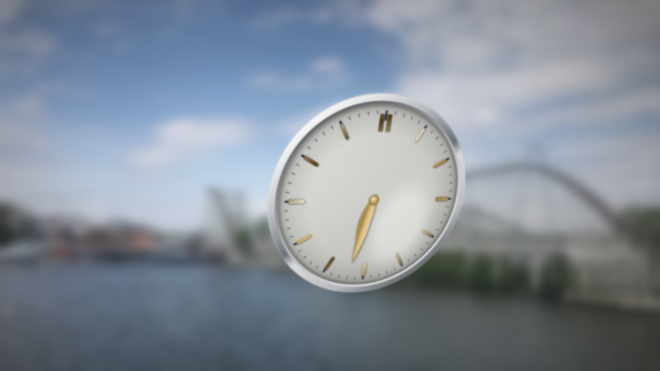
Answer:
6,32
